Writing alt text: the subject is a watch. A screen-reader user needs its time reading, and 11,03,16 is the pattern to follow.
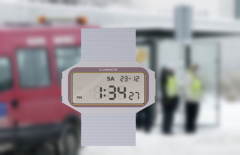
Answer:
1,34,27
